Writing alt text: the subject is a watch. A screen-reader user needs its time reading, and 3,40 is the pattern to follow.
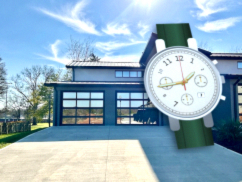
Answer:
1,44
